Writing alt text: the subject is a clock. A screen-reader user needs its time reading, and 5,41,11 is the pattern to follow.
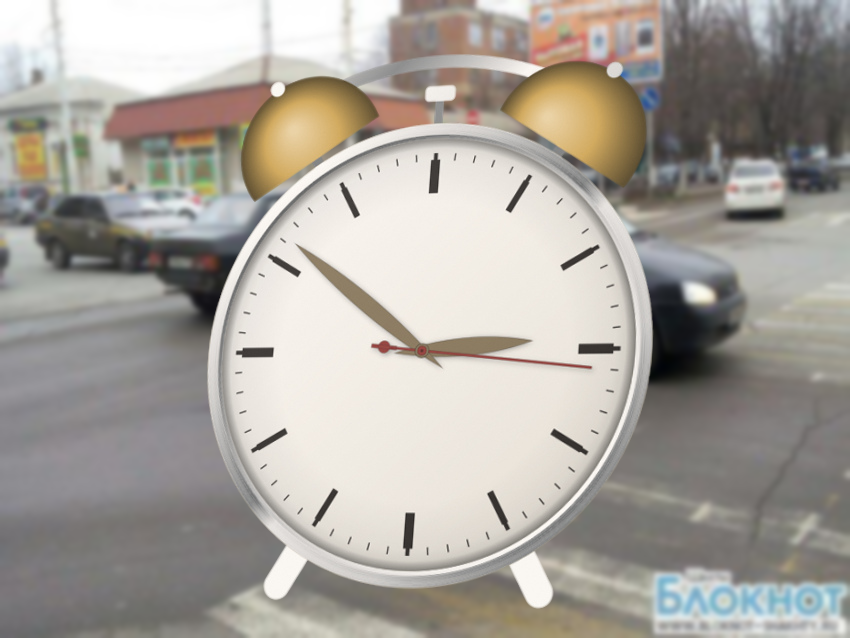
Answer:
2,51,16
